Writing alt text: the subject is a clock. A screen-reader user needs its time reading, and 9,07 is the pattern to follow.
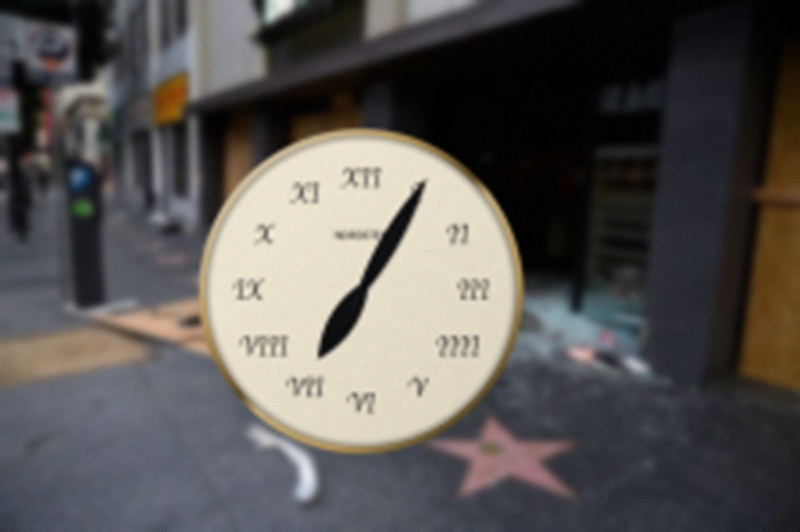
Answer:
7,05
